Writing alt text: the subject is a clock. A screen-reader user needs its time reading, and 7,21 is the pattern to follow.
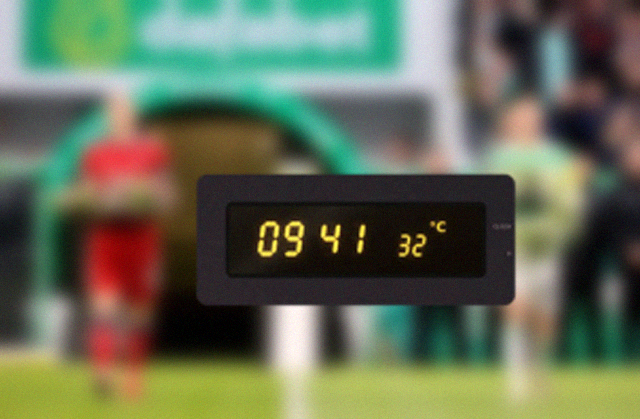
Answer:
9,41
